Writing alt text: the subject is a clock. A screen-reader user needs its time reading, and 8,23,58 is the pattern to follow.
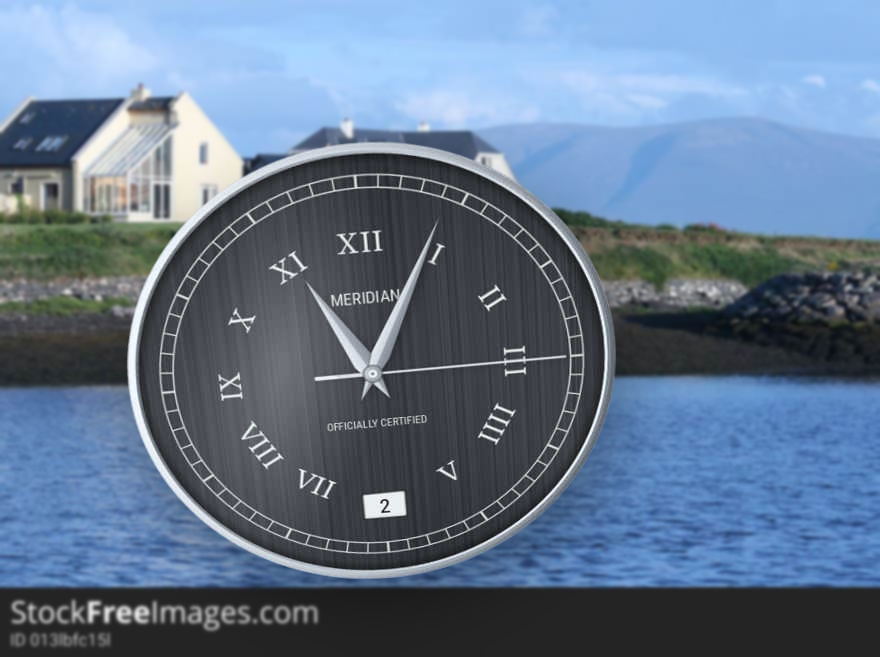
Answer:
11,04,15
